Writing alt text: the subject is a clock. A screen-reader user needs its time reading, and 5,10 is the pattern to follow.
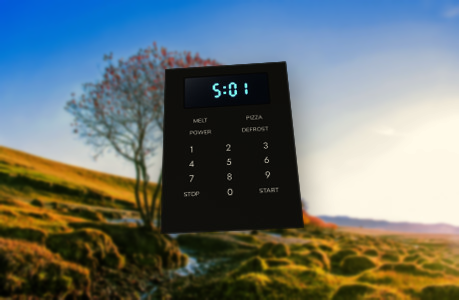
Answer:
5,01
